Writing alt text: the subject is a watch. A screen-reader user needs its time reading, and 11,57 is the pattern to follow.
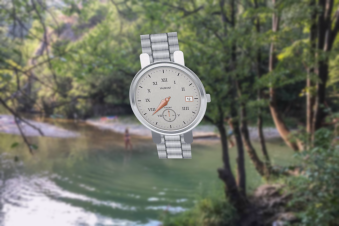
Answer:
7,38
